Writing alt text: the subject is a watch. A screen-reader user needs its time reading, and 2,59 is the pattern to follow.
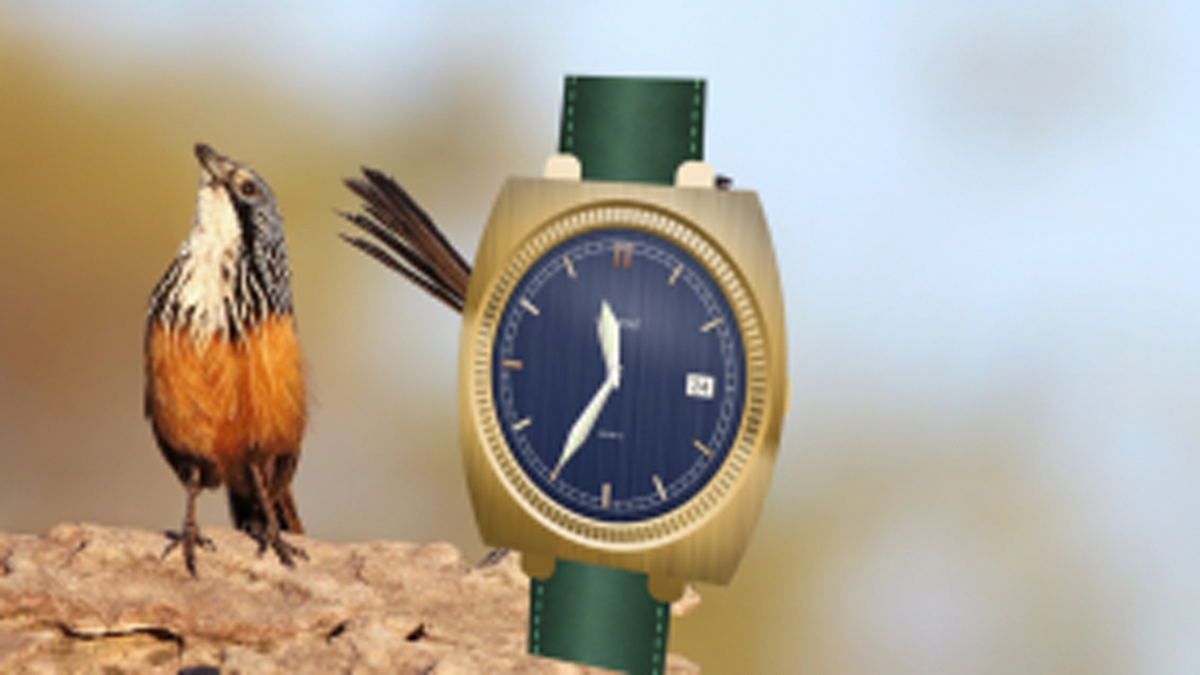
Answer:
11,35
